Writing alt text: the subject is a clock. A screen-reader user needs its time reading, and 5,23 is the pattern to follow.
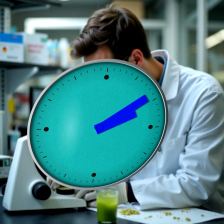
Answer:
2,09
